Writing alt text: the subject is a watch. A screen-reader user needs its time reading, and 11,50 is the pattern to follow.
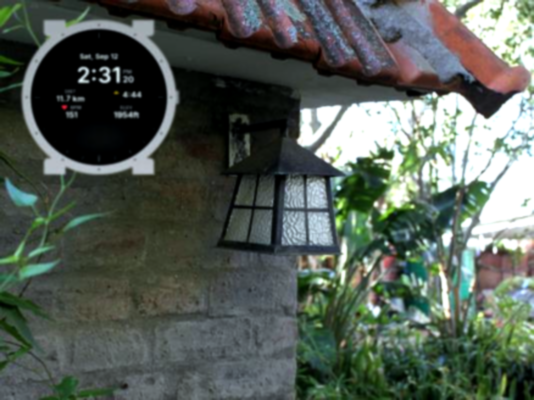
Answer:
2,31
